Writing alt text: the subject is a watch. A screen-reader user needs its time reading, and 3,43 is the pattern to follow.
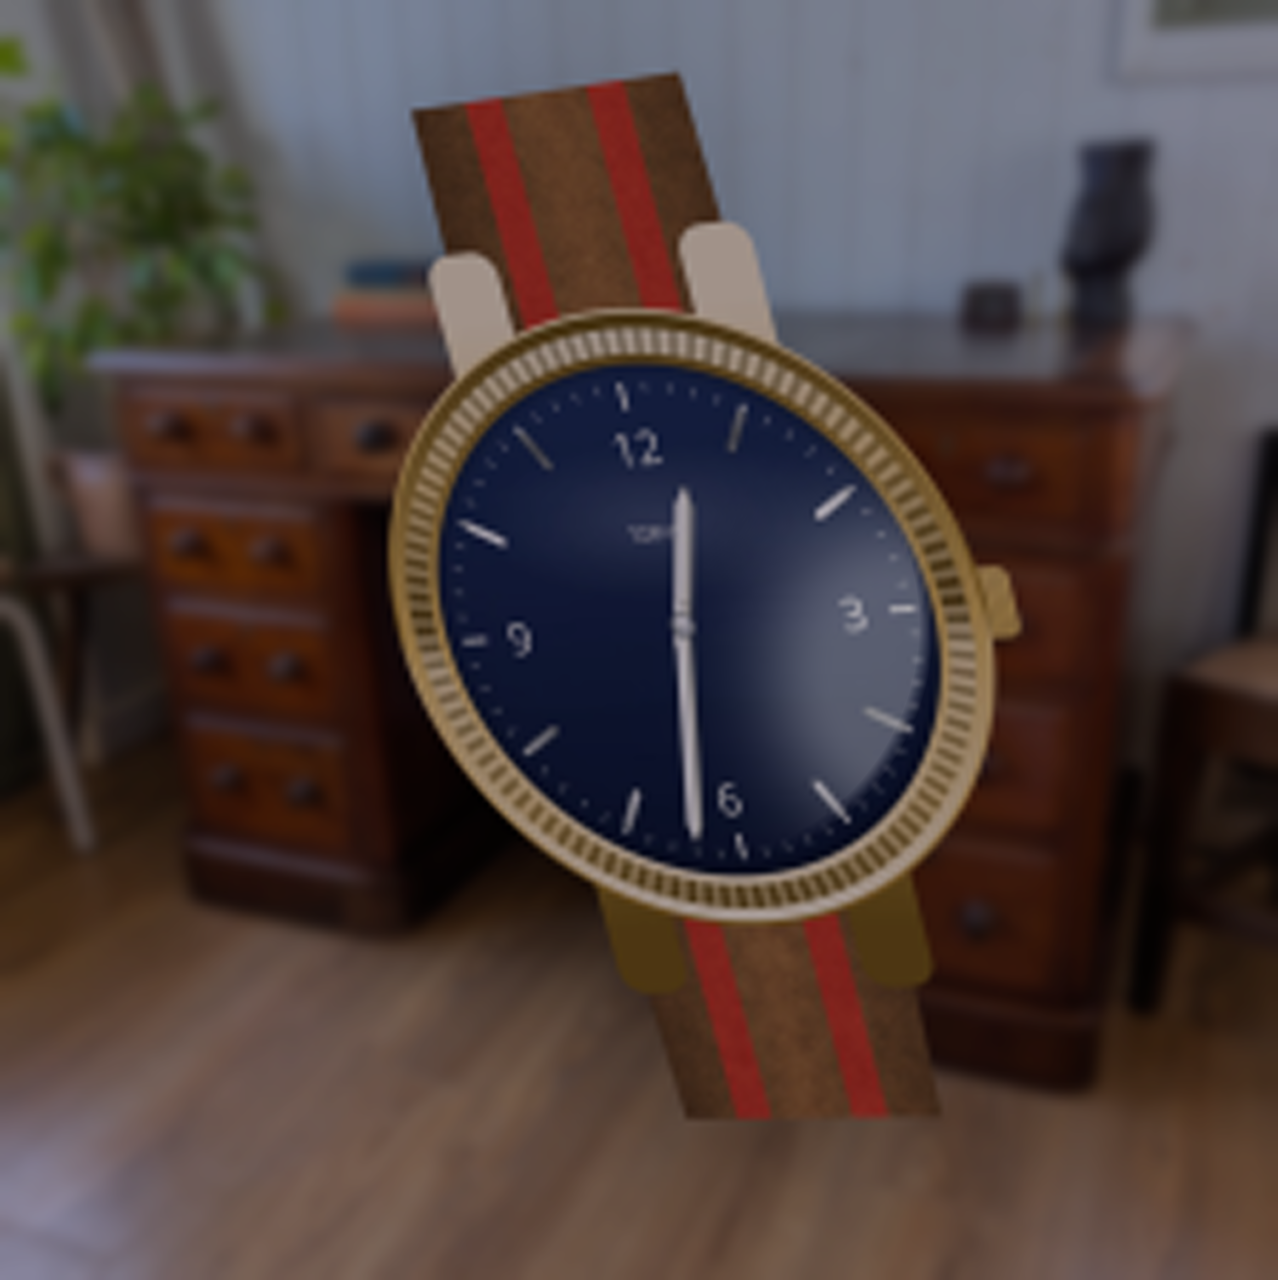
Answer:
12,32
